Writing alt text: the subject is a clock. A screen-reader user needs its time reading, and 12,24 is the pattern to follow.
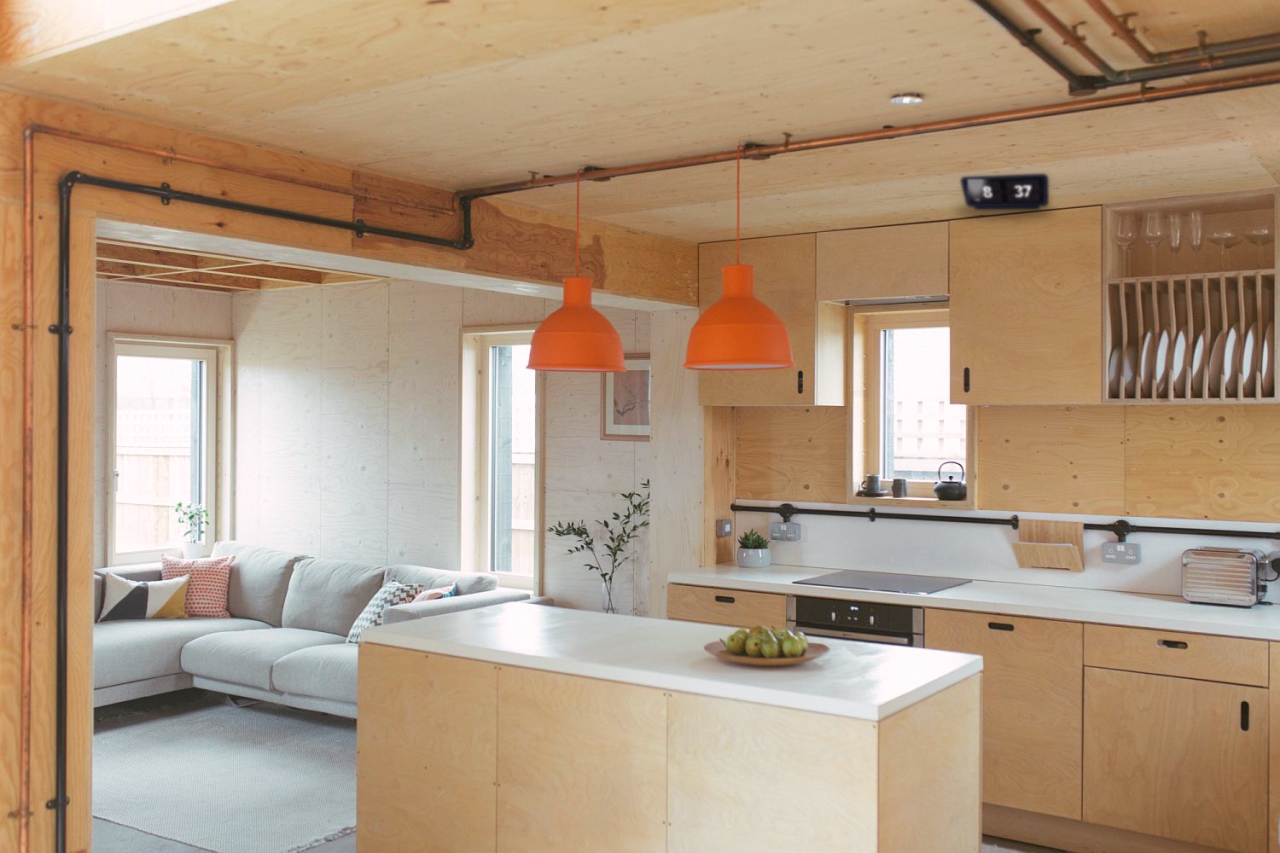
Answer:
8,37
